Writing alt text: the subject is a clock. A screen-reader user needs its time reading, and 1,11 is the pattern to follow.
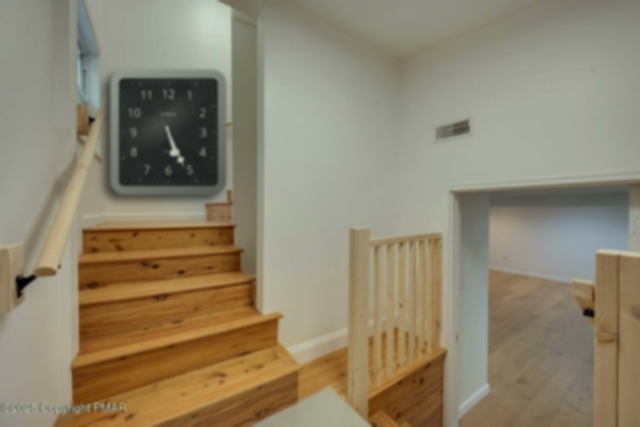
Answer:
5,26
